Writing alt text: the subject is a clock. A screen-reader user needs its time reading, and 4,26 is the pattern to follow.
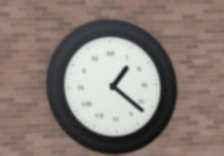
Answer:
1,22
